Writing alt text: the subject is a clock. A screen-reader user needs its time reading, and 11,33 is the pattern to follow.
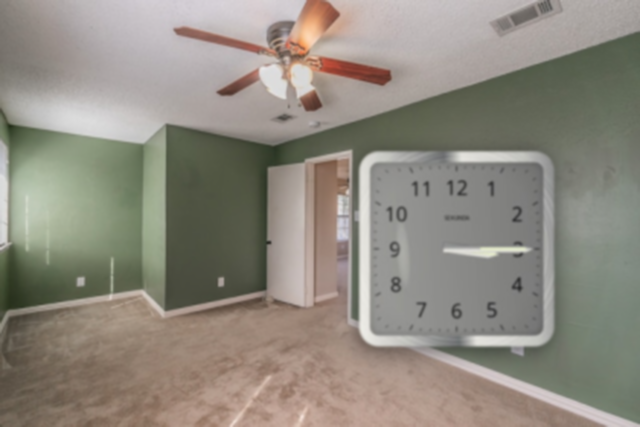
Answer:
3,15
